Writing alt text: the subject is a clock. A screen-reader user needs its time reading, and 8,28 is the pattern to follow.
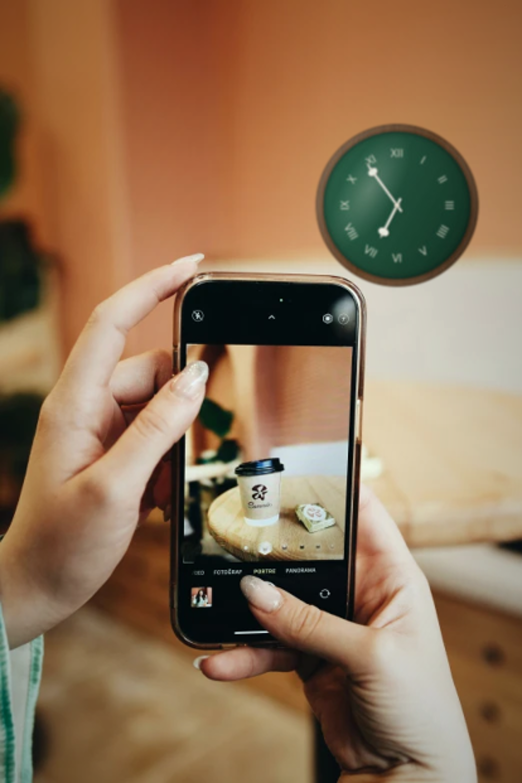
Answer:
6,54
